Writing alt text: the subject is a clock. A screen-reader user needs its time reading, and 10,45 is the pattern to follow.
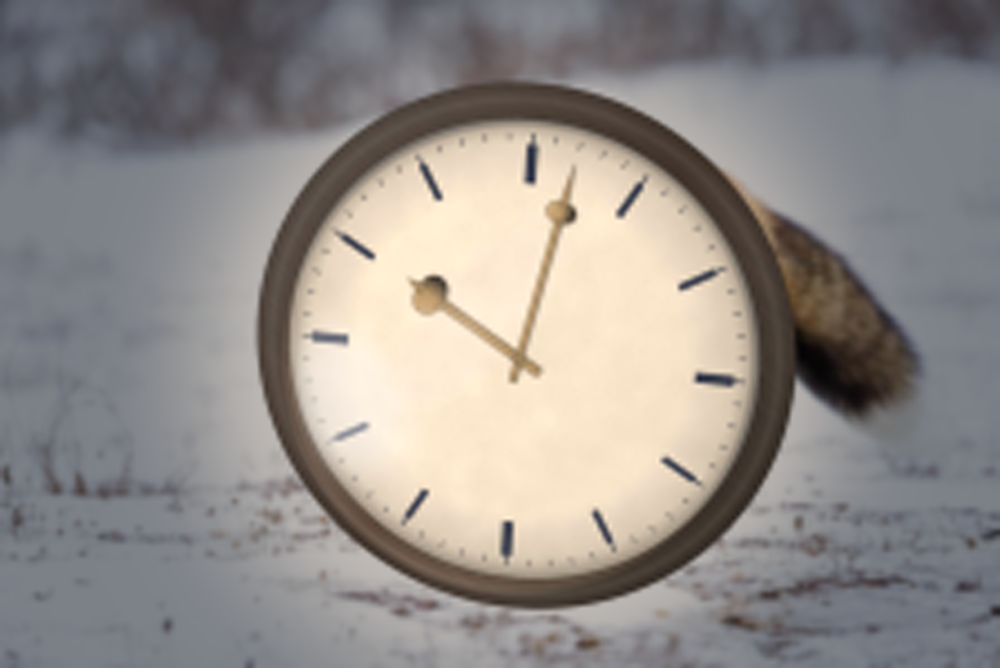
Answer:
10,02
